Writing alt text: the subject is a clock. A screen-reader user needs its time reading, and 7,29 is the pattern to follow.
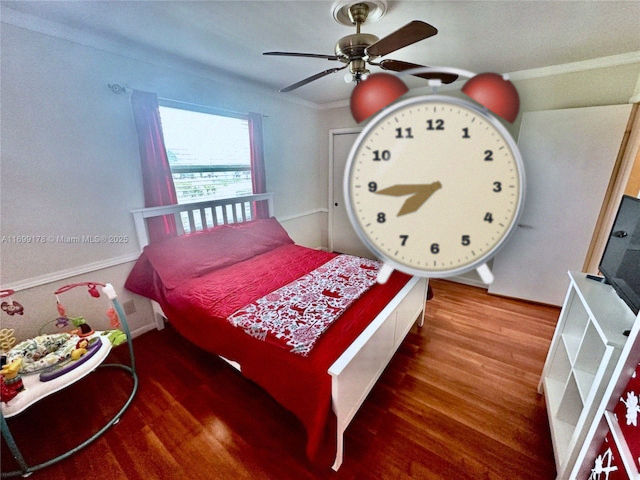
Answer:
7,44
